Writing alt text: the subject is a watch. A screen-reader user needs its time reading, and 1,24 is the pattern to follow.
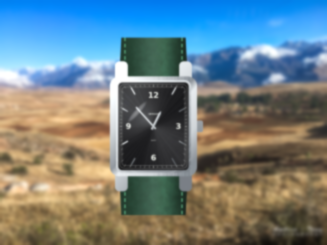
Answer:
12,53
